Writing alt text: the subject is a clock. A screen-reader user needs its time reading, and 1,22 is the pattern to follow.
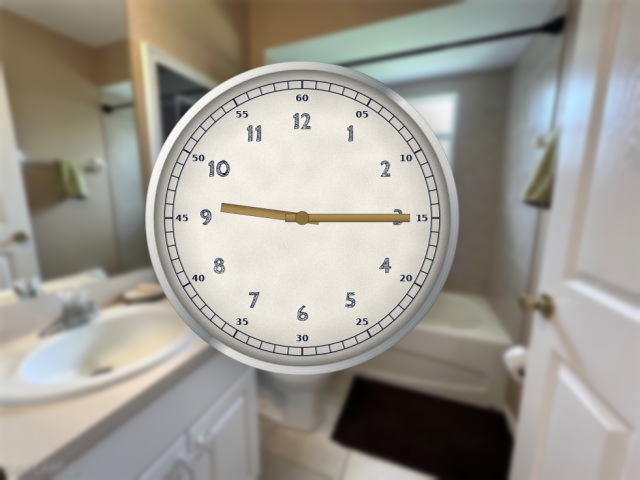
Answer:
9,15
